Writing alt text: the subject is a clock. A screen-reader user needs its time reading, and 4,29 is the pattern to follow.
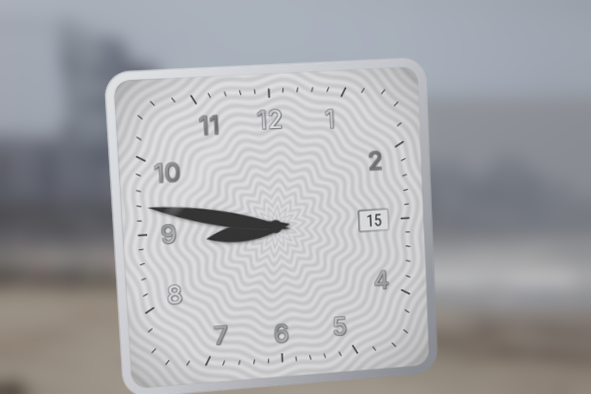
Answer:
8,47
